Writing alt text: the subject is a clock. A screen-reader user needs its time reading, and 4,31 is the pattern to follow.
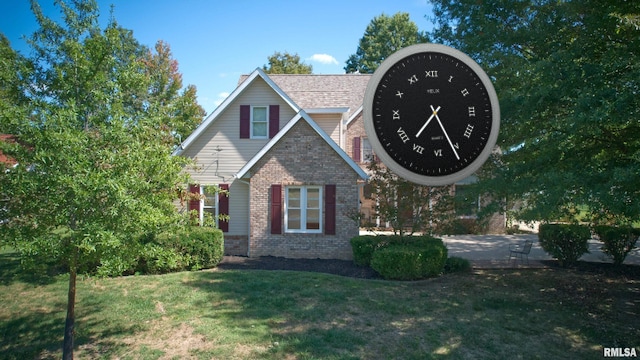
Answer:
7,26
